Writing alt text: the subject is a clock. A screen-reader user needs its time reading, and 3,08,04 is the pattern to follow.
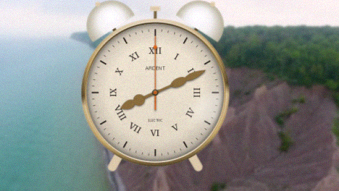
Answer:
8,11,00
